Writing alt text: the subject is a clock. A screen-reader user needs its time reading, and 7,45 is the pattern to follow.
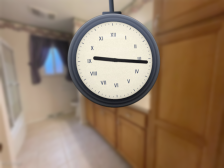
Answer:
9,16
